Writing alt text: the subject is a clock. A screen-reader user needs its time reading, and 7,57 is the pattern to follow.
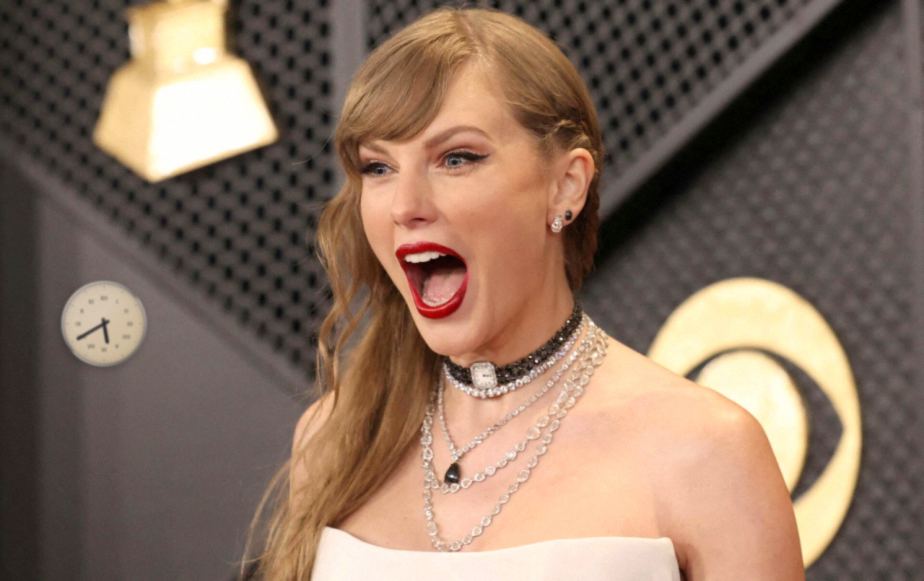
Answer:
5,40
